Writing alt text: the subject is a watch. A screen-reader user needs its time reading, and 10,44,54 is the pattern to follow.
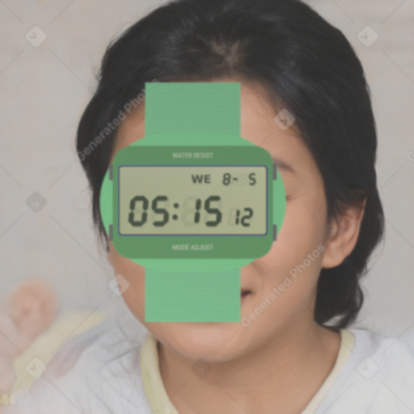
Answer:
5,15,12
